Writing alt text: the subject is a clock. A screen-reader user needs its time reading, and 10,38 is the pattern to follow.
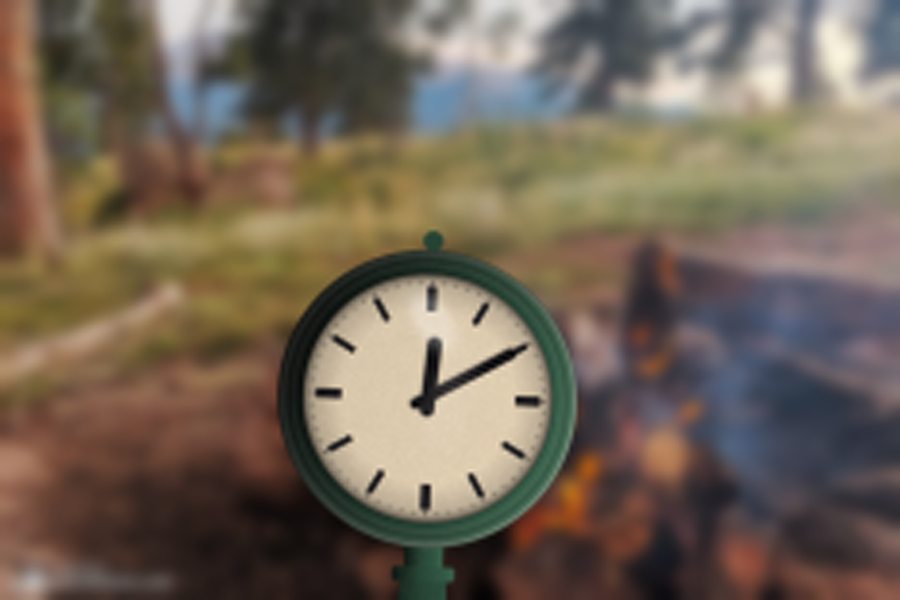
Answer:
12,10
